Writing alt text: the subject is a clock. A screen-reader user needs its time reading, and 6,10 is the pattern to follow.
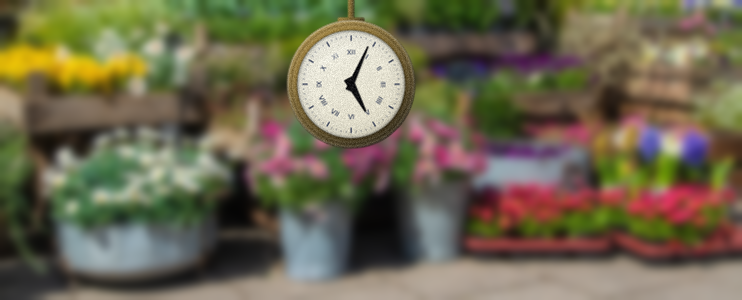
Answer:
5,04
